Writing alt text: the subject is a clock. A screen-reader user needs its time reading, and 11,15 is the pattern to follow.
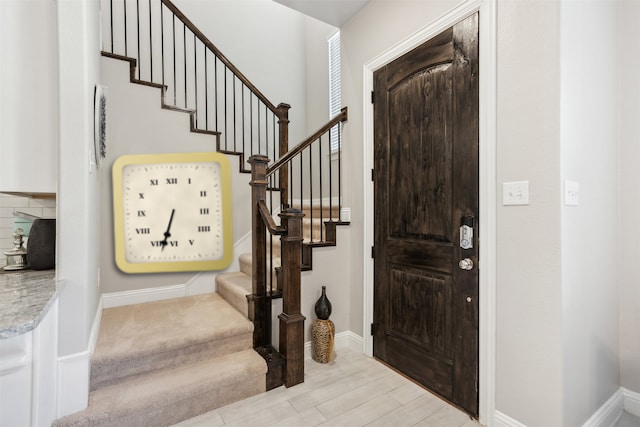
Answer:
6,33
